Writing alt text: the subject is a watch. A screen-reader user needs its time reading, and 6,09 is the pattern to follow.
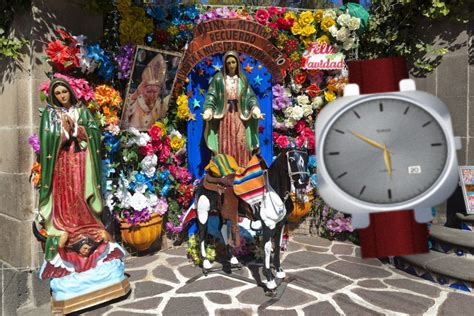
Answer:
5,51
